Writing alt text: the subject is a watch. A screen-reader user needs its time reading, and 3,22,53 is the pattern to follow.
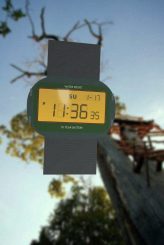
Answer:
11,36,35
